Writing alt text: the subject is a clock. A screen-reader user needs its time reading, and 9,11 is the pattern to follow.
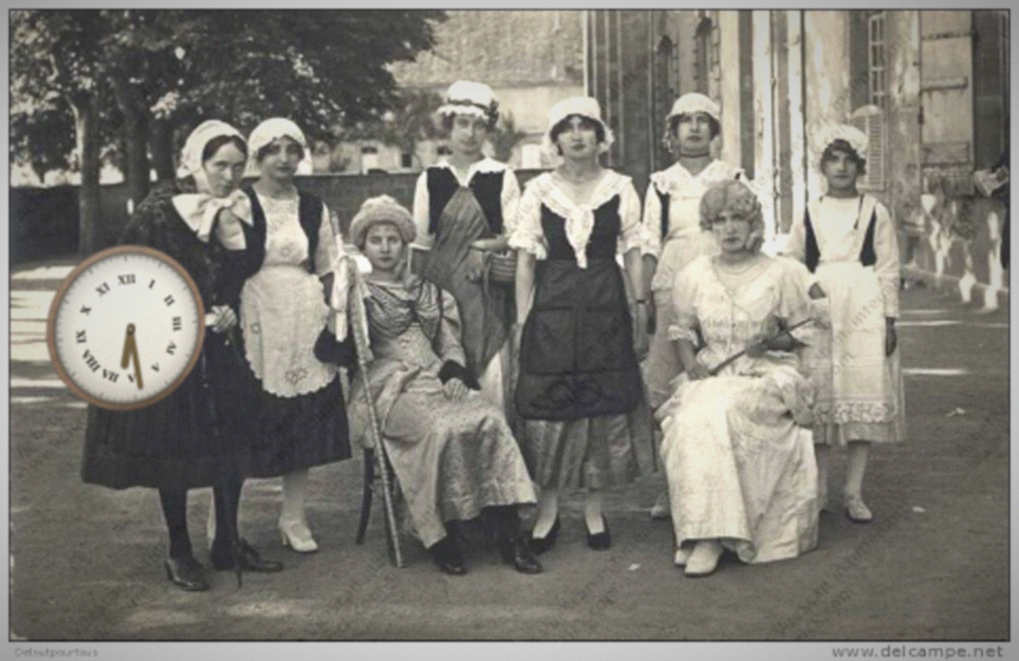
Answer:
6,29
